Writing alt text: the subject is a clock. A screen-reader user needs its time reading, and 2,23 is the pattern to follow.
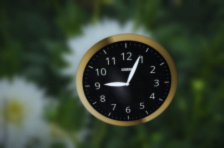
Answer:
9,04
